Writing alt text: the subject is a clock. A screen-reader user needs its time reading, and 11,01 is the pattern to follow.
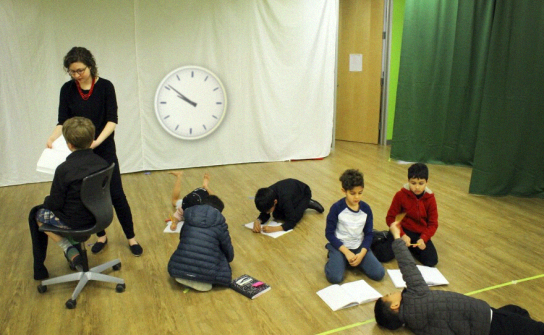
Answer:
9,51
